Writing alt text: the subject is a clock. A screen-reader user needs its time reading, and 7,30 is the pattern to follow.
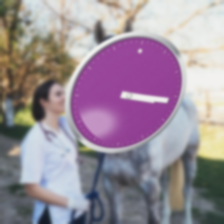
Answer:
3,16
